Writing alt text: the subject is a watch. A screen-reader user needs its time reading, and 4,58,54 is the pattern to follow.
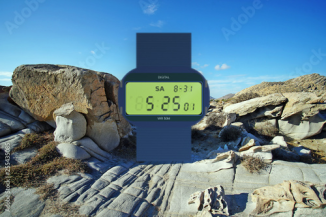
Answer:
5,25,01
